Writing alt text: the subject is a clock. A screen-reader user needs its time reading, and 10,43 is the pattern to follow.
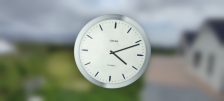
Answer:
4,11
